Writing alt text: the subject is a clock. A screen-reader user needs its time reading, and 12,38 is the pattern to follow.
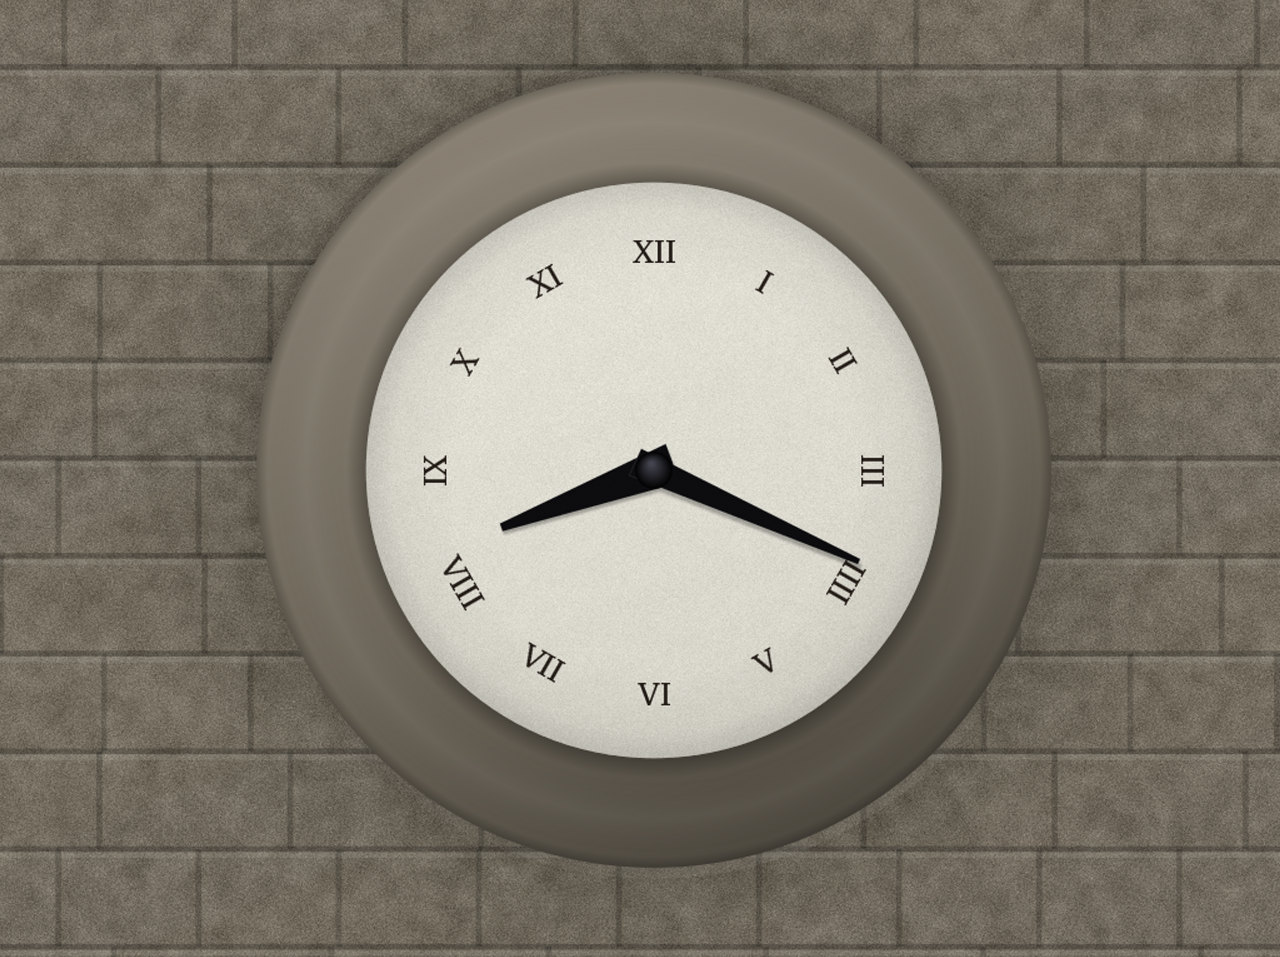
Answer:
8,19
